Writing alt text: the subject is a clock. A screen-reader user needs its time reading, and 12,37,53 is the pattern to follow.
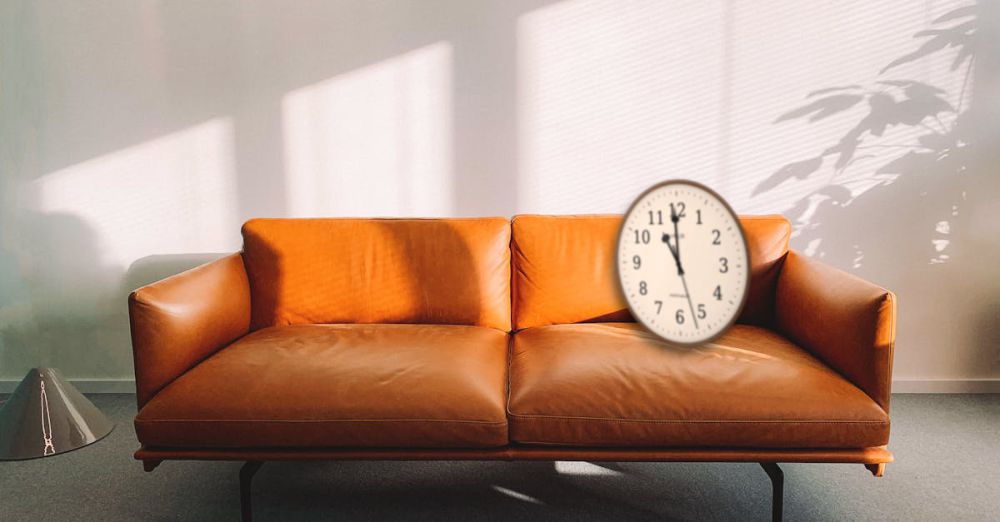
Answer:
10,59,27
